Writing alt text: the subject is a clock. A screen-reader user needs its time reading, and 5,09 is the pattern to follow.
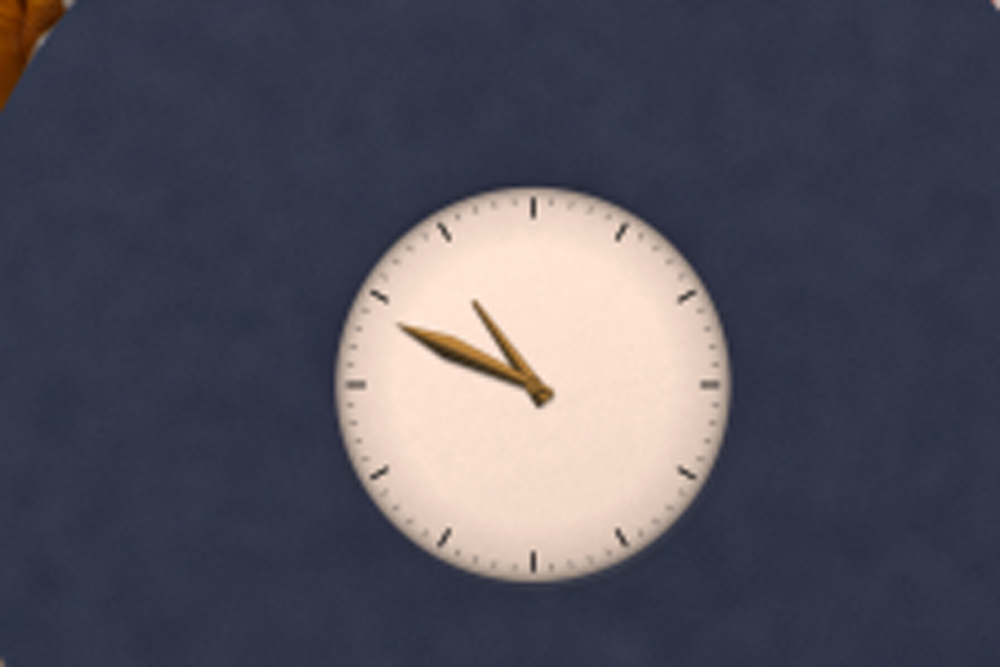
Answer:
10,49
